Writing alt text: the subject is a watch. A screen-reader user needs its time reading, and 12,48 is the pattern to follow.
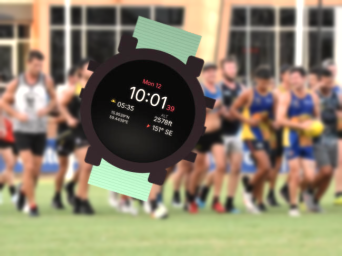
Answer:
10,01
